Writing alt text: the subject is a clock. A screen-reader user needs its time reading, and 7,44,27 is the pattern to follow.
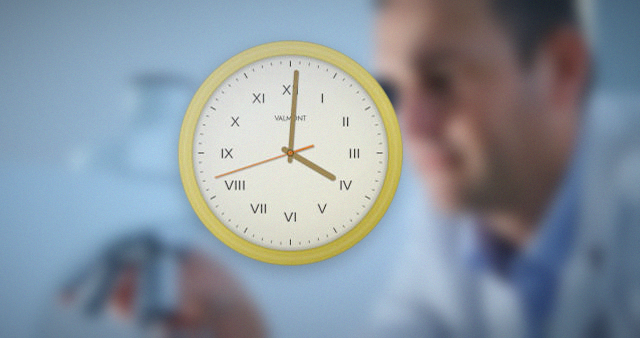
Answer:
4,00,42
